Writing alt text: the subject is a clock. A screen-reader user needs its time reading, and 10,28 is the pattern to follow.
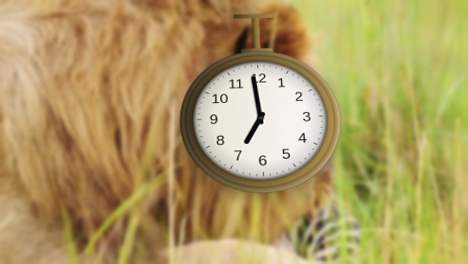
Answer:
6,59
